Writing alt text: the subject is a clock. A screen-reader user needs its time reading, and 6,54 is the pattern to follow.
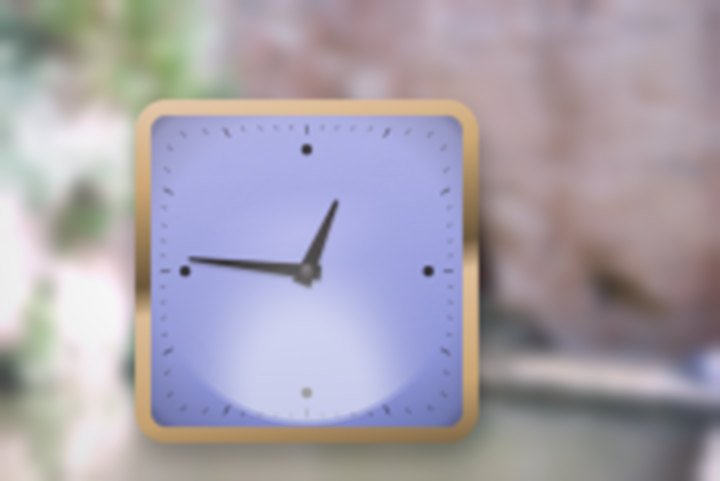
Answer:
12,46
